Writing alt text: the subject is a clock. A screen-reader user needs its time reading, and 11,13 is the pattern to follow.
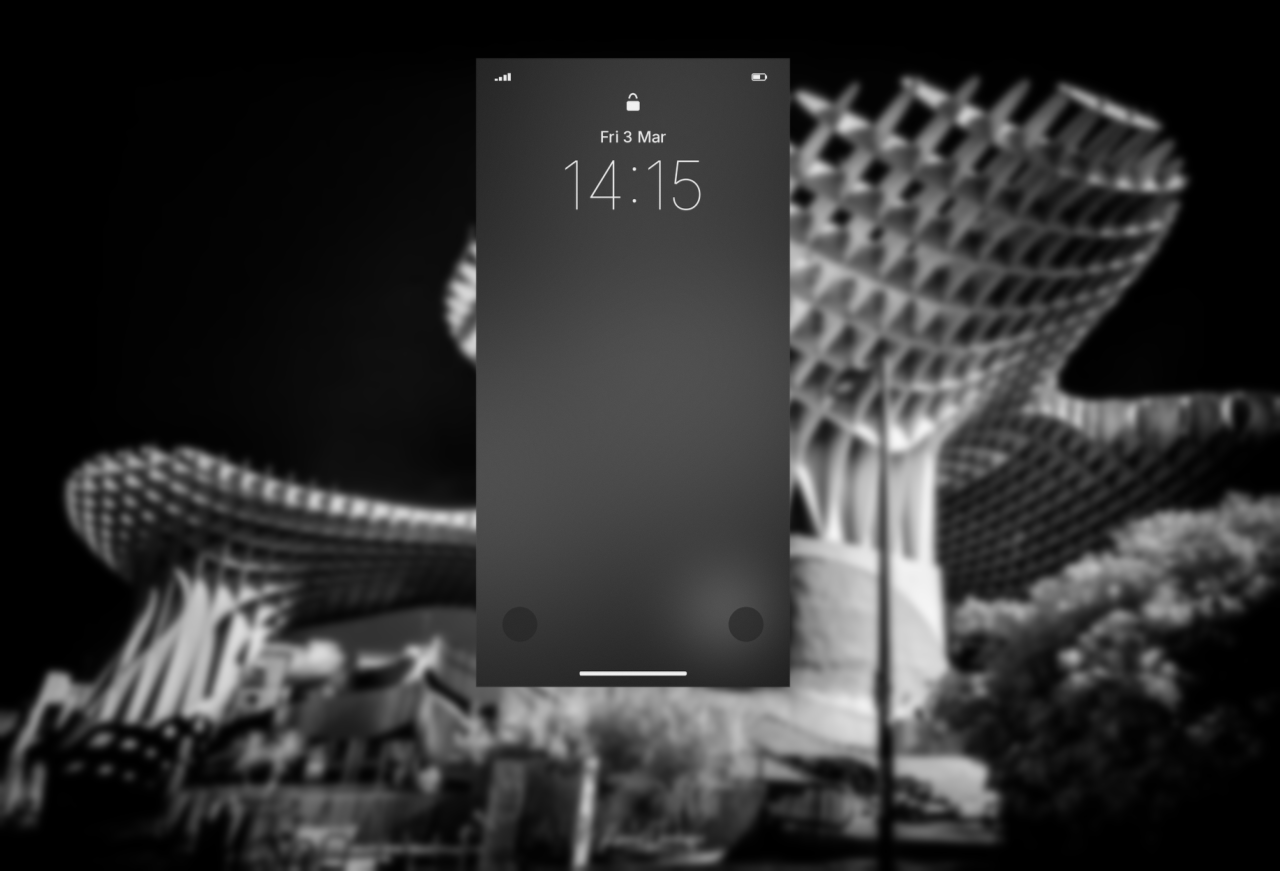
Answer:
14,15
